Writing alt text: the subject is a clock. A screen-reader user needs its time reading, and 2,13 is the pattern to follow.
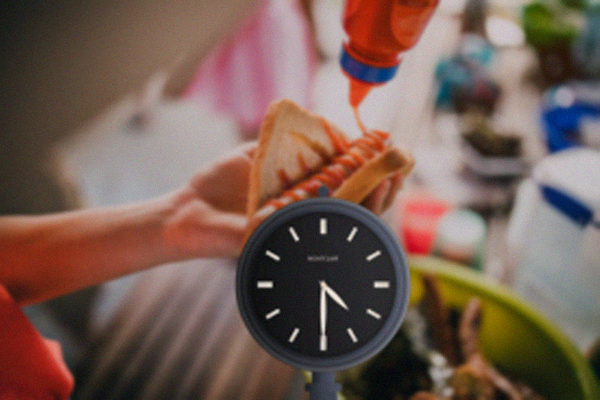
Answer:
4,30
